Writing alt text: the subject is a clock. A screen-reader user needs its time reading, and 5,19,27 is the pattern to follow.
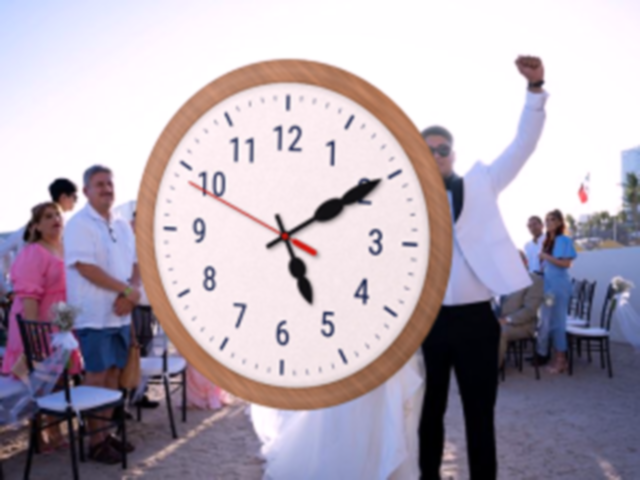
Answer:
5,09,49
